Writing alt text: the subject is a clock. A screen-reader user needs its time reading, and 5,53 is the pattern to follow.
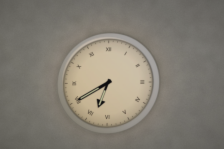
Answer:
6,40
